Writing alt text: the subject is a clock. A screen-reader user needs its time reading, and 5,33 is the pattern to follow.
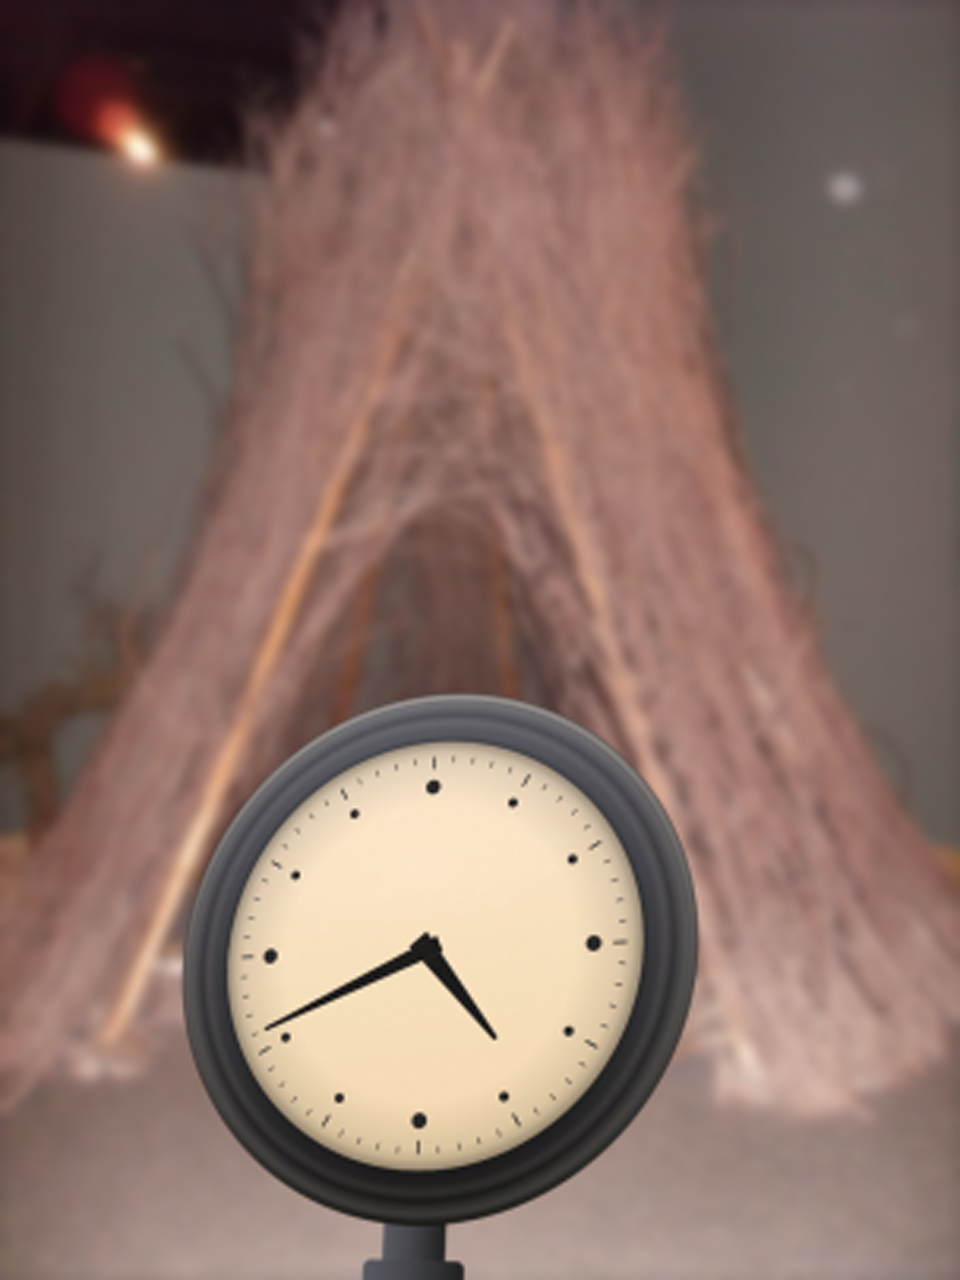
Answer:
4,41
